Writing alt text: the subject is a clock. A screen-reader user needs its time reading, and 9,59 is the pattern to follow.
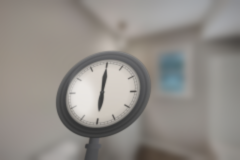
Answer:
6,00
